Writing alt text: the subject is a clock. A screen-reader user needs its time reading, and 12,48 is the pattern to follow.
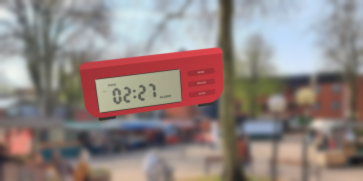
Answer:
2,27
